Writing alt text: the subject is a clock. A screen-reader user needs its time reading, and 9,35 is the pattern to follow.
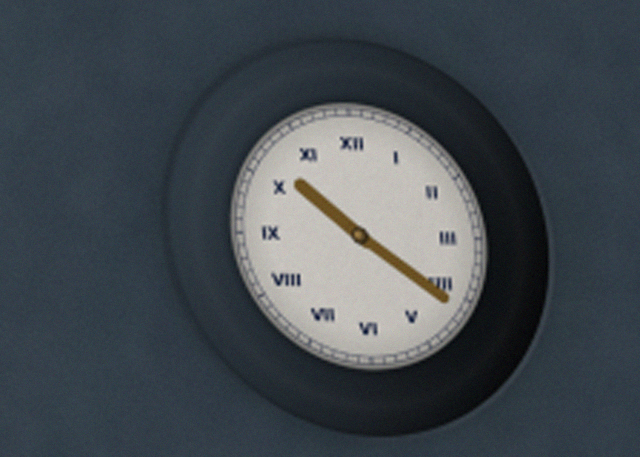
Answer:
10,21
